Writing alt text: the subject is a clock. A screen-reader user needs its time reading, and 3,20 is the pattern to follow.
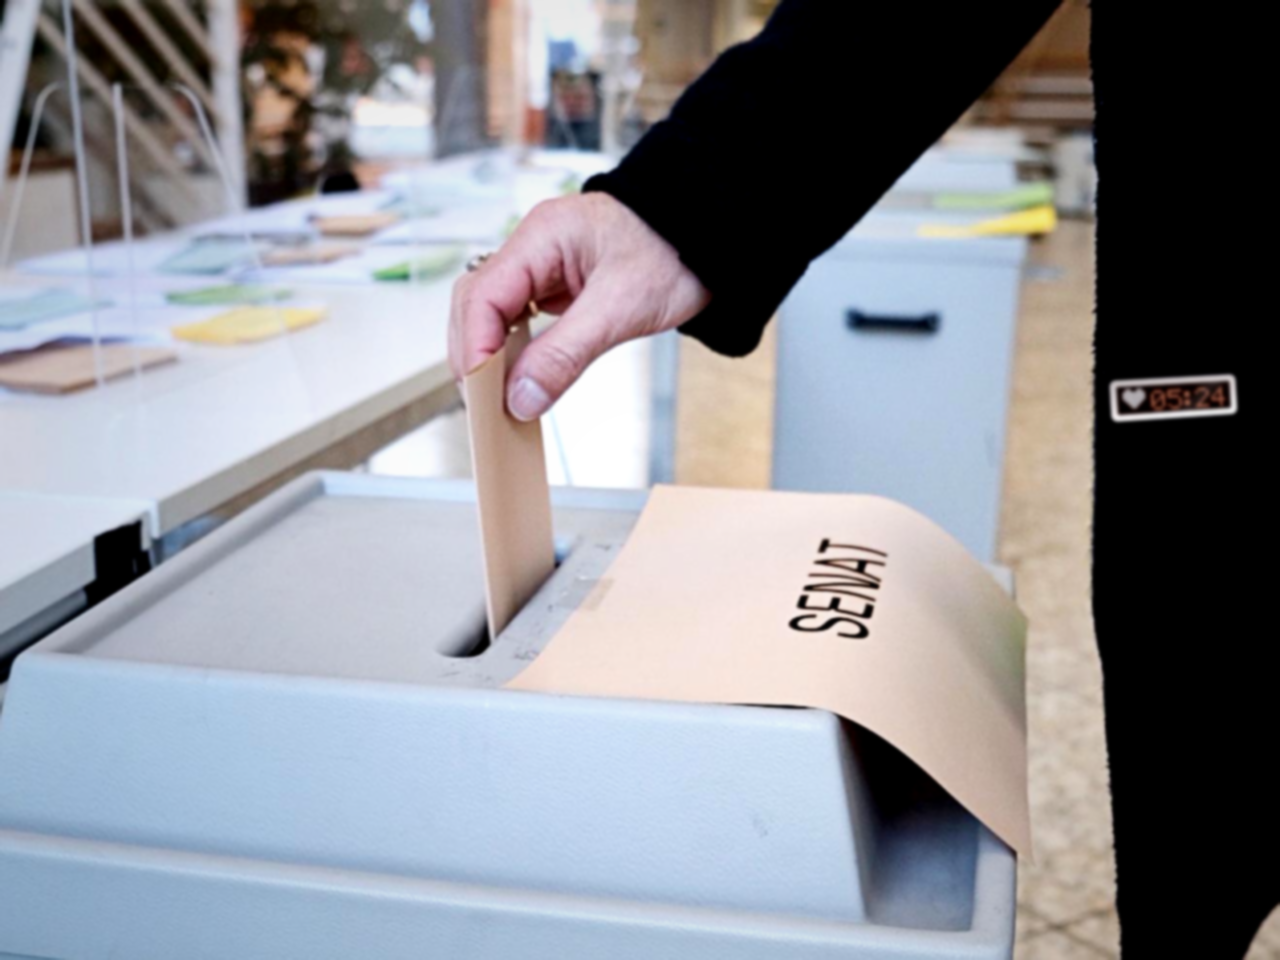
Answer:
5,24
